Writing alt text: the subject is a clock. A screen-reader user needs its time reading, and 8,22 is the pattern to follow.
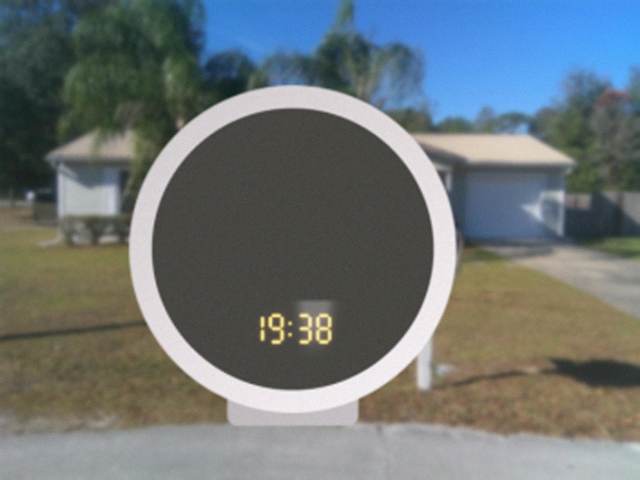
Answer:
19,38
